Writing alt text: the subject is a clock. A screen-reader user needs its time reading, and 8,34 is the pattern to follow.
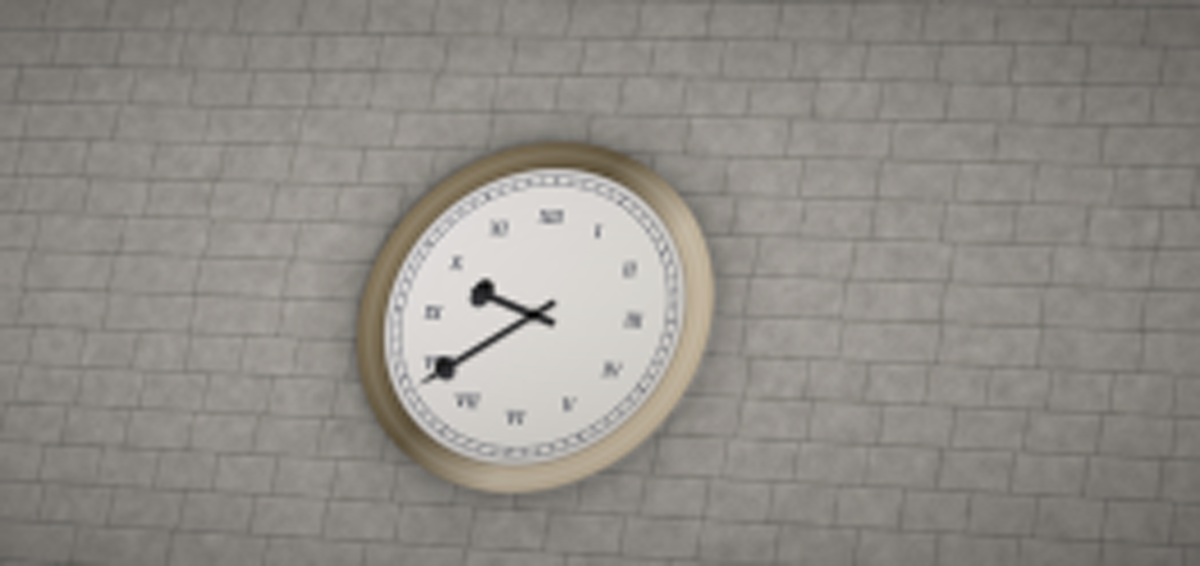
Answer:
9,39
